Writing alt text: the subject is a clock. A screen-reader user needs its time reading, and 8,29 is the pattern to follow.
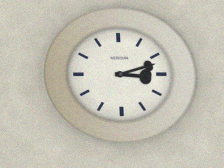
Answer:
3,12
